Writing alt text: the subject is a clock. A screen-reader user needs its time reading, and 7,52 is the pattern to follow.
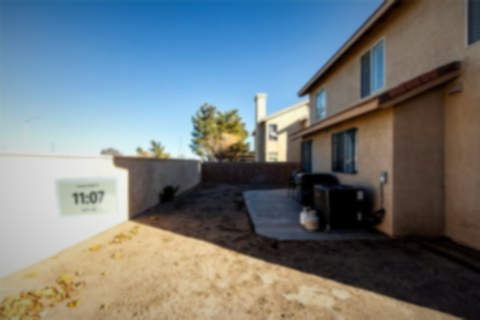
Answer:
11,07
